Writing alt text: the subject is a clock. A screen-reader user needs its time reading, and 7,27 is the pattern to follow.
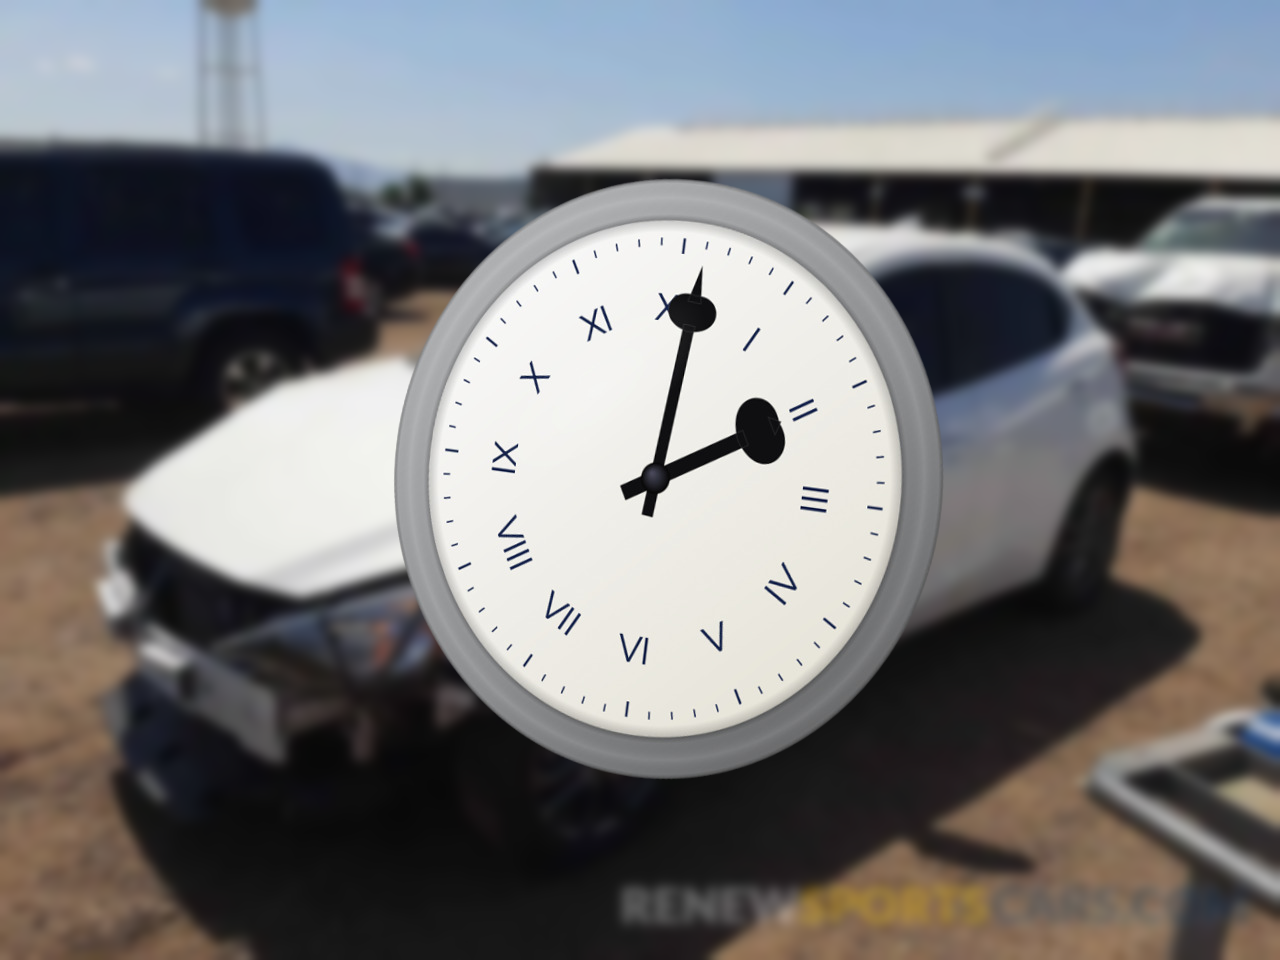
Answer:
2,01
